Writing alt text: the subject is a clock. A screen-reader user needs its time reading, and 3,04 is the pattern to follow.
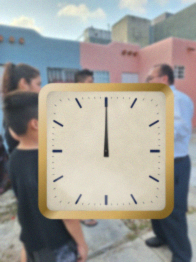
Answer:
12,00
